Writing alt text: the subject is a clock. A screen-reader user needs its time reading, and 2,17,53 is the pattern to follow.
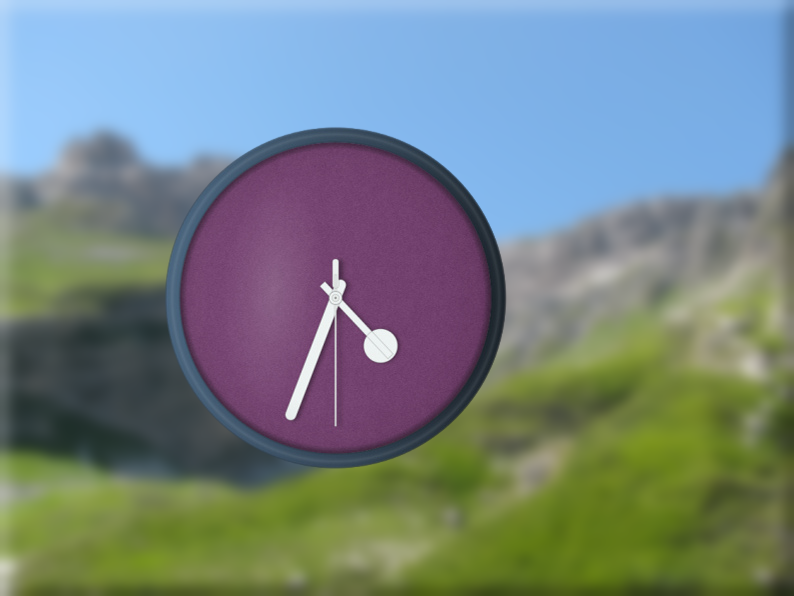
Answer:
4,33,30
